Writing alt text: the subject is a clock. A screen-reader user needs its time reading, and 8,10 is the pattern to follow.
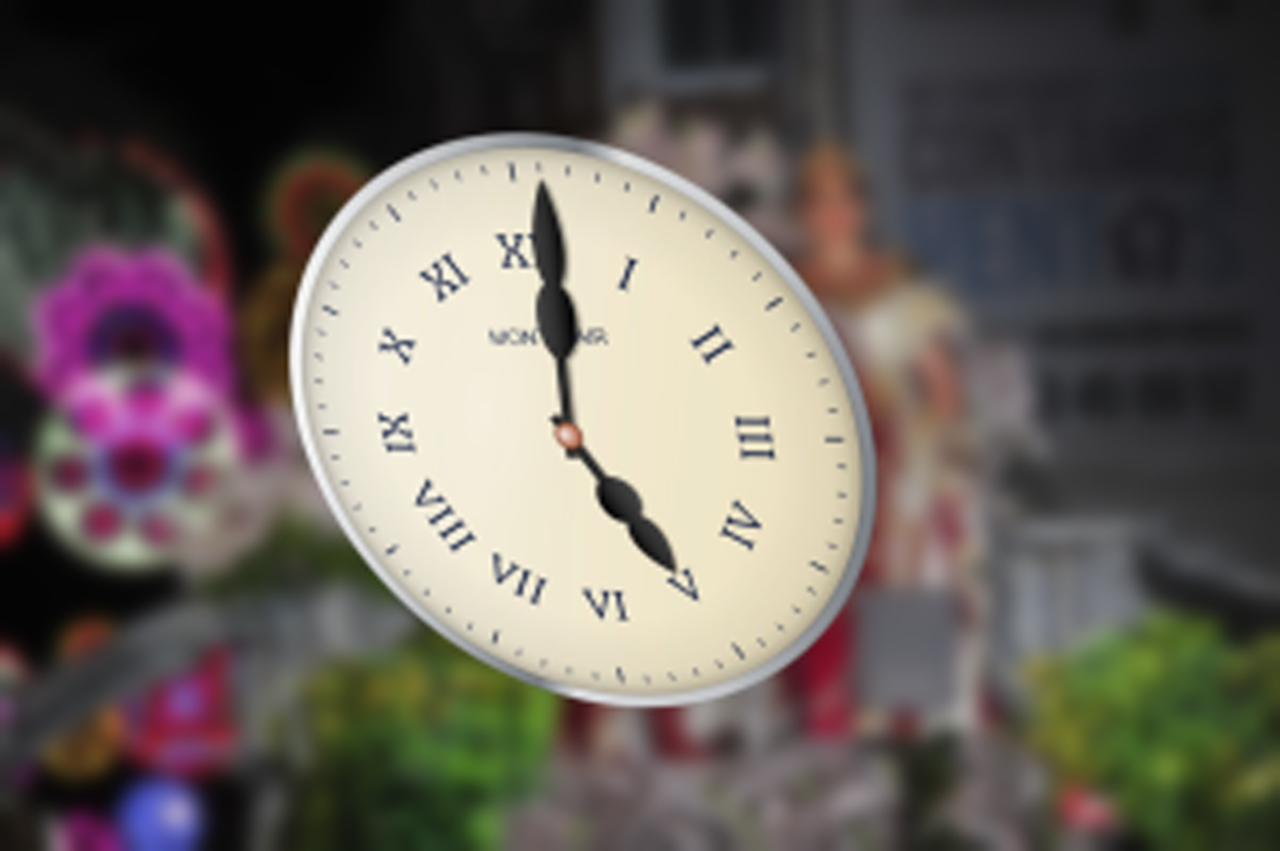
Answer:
5,01
